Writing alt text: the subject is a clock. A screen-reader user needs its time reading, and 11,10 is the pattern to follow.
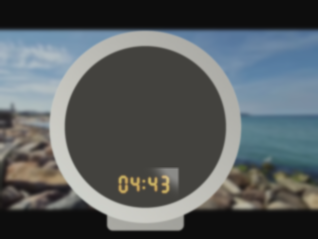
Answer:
4,43
